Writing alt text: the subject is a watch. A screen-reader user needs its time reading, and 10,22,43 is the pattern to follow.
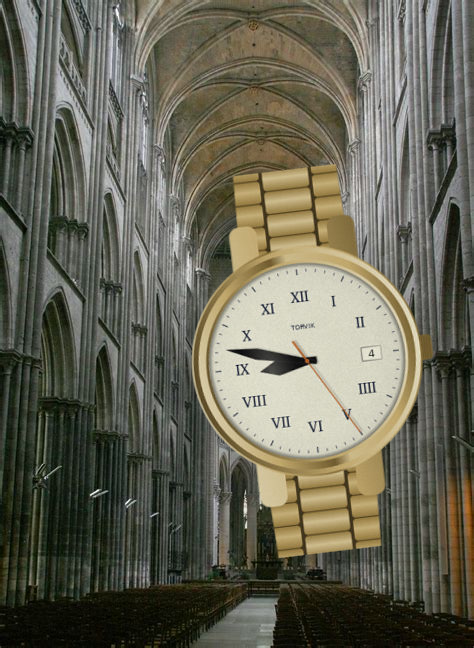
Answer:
8,47,25
